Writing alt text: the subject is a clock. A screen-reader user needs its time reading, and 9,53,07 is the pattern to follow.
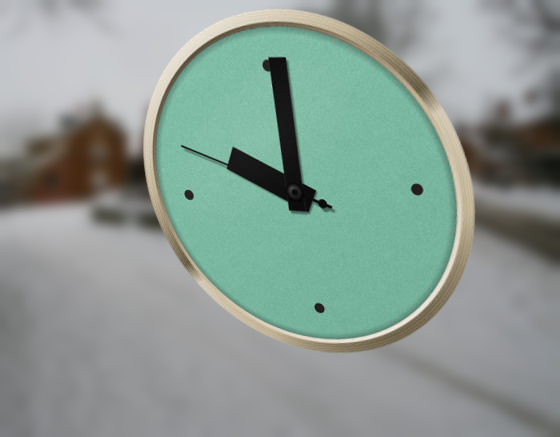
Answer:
10,00,49
